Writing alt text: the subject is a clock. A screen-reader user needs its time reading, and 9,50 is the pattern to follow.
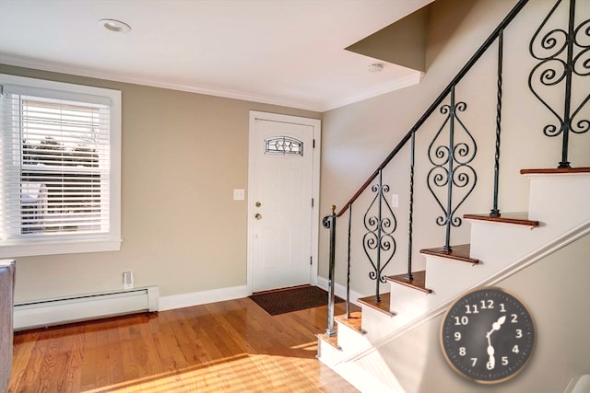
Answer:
1,29
